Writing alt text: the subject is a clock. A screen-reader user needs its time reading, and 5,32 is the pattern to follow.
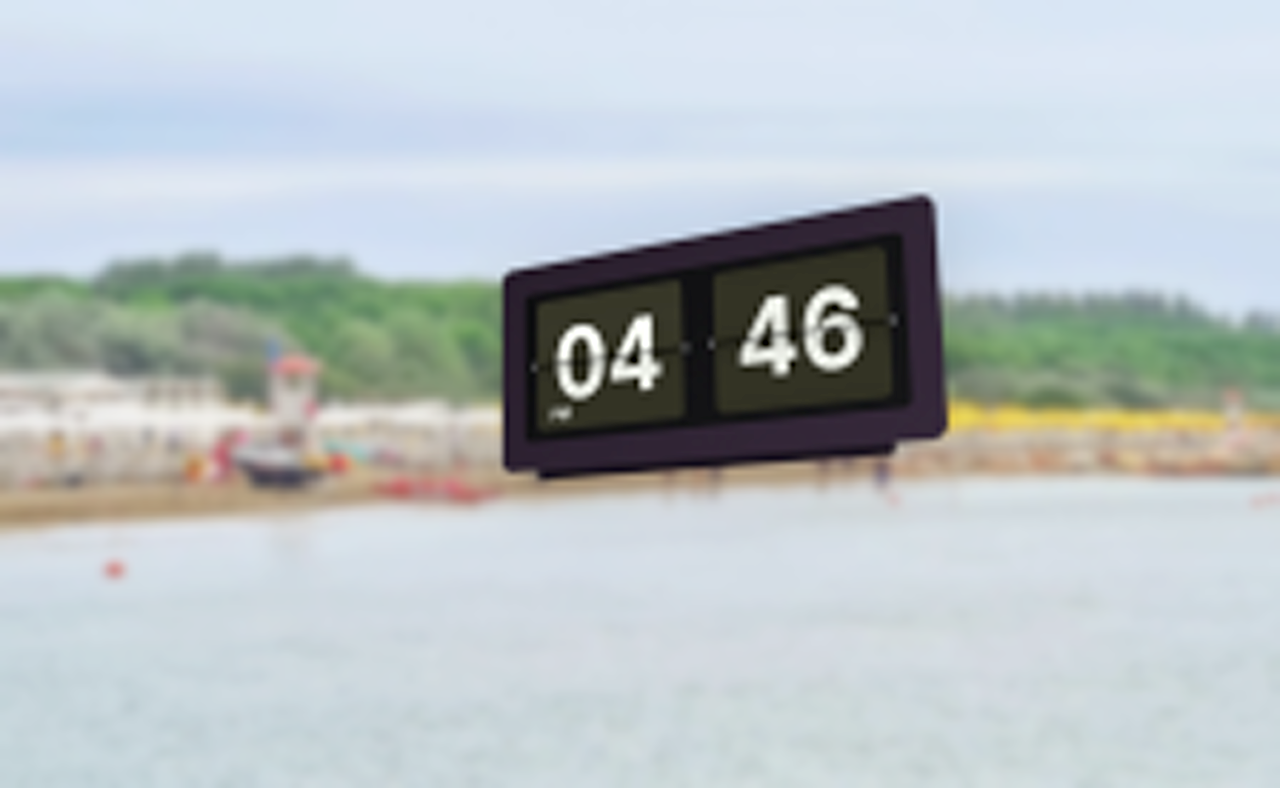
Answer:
4,46
